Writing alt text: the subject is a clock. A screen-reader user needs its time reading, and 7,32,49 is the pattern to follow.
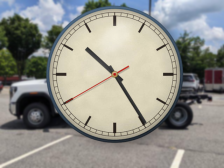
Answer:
10,24,40
